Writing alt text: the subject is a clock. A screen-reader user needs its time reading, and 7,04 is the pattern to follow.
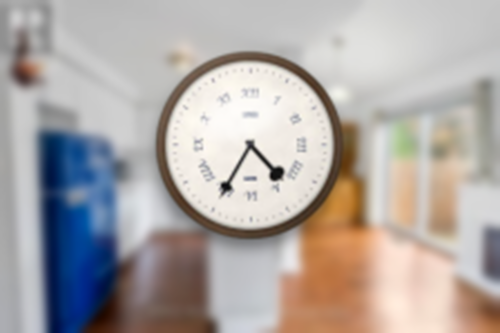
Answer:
4,35
